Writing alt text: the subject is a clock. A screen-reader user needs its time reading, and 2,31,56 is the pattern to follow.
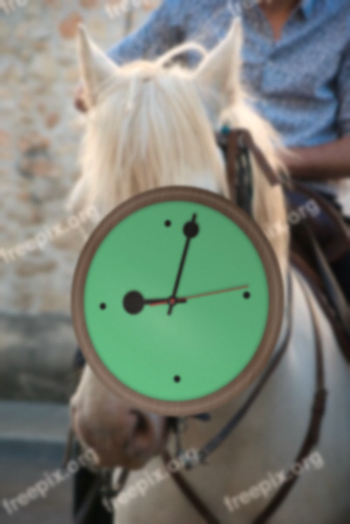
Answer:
9,03,14
